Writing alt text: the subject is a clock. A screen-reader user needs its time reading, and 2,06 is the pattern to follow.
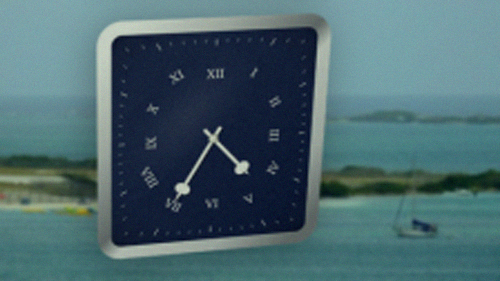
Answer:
4,35
